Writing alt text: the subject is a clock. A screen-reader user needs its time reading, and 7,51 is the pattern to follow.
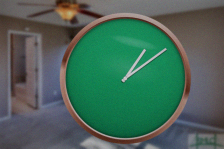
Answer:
1,09
